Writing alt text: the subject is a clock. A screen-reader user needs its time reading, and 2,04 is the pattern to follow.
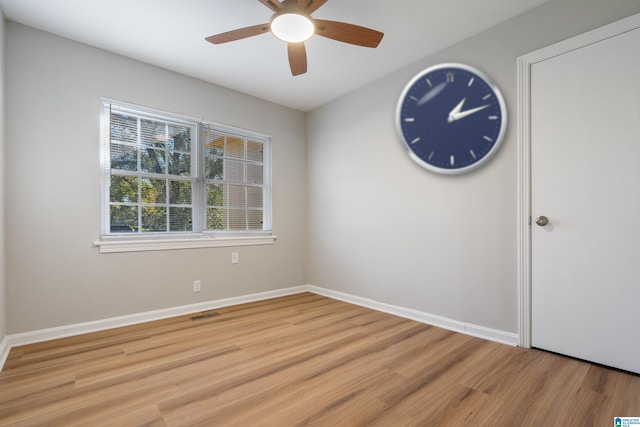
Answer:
1,12
